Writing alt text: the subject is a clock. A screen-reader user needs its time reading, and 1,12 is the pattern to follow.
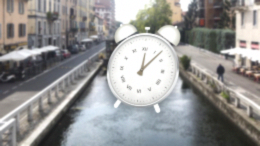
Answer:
12,07
